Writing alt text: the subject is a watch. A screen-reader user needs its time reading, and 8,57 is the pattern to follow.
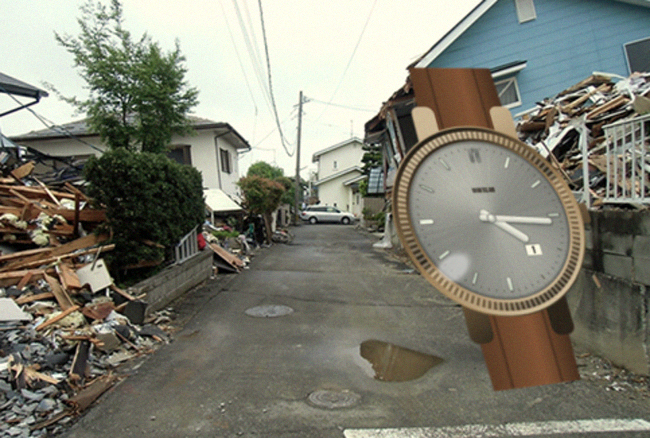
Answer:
4,16
